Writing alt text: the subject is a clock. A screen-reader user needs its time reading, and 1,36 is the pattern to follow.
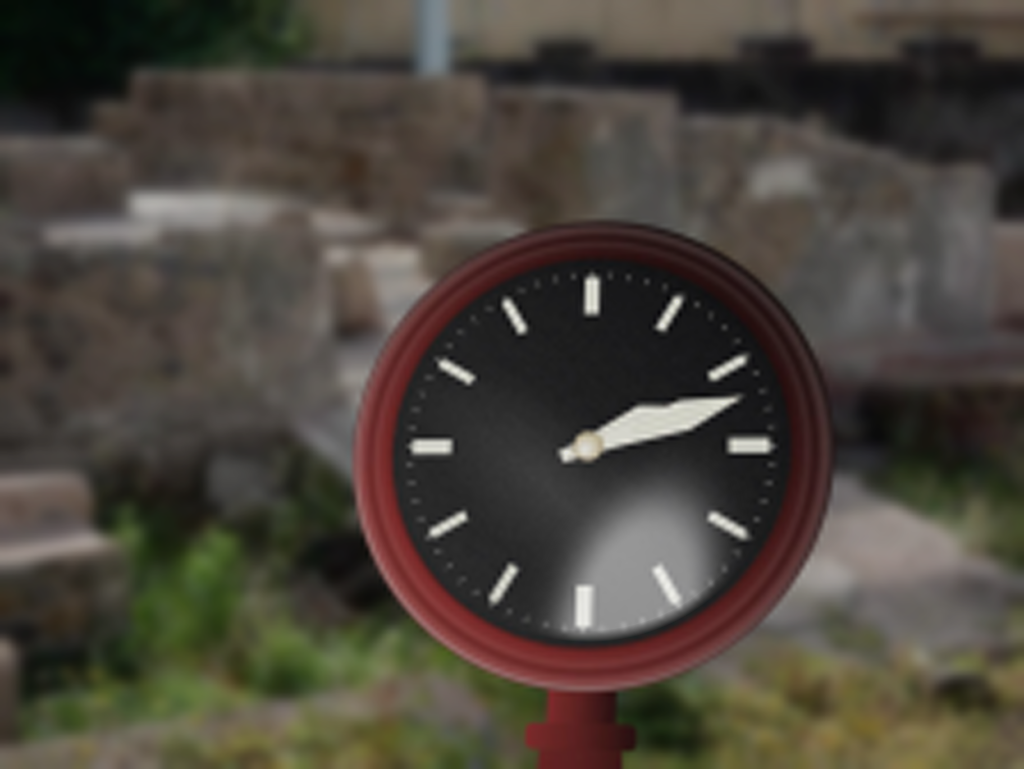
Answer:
2,12
